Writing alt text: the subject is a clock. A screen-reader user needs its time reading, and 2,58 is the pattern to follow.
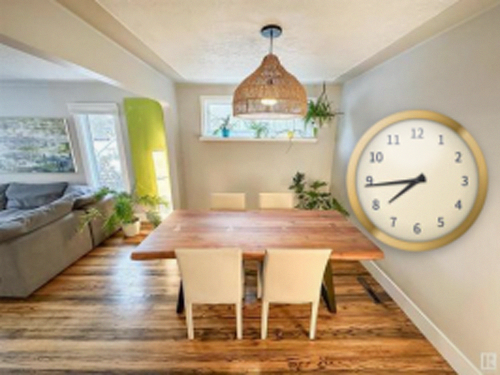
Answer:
7,44
